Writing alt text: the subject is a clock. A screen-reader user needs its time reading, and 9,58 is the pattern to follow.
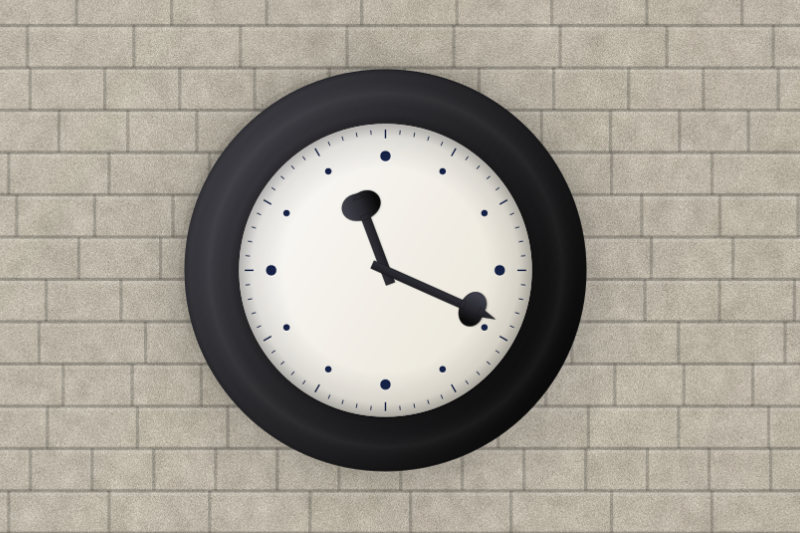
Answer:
11,19
